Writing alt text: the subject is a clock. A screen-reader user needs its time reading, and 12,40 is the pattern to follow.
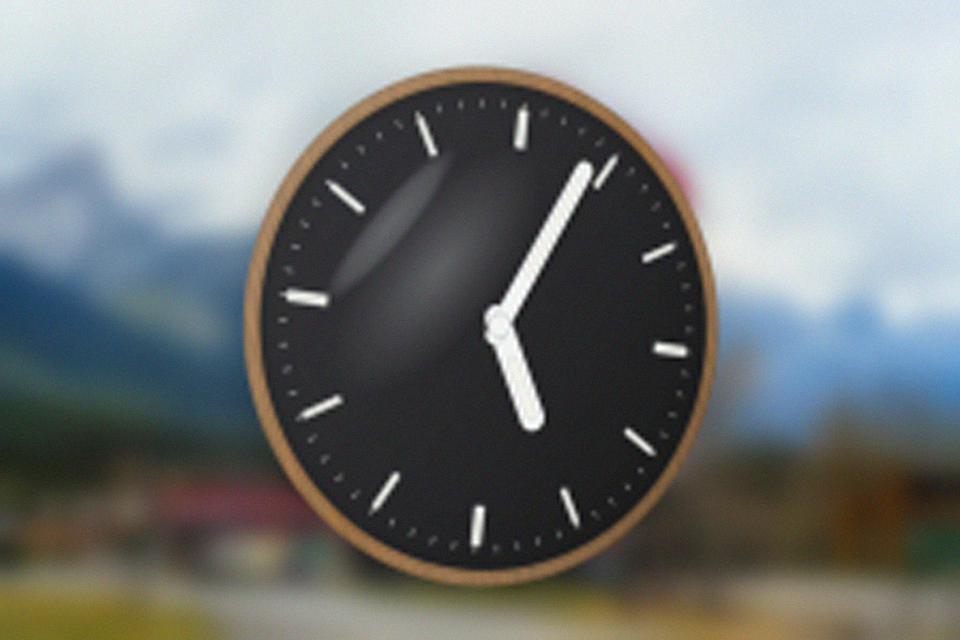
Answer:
5,04
